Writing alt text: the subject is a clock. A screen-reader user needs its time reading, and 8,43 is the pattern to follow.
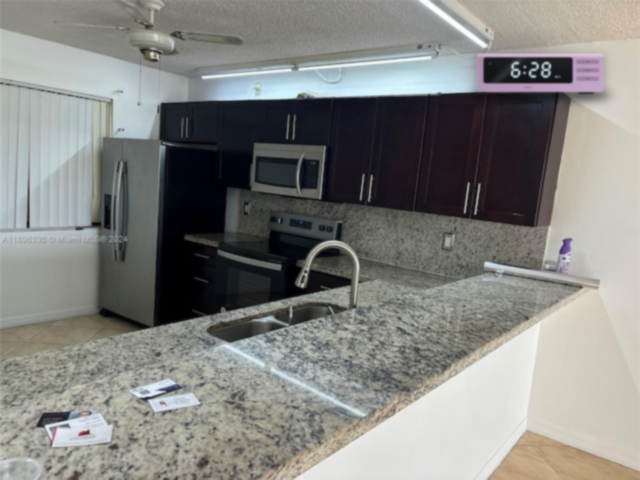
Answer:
6,28
